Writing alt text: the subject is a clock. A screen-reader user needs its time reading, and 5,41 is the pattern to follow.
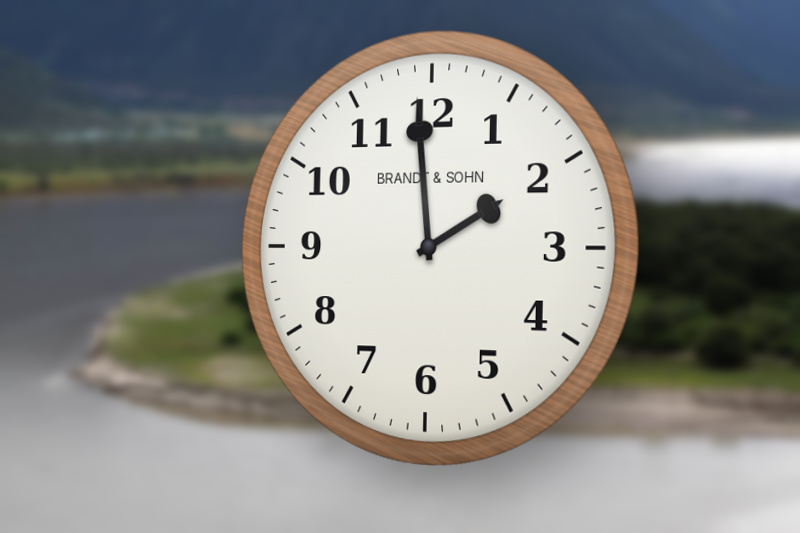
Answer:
1,59
